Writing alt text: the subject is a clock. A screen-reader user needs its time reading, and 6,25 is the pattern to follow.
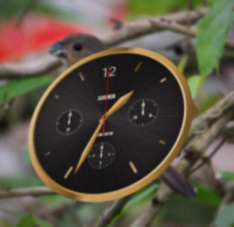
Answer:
1,34
